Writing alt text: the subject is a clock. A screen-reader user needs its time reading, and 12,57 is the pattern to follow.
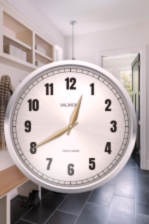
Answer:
12,40
